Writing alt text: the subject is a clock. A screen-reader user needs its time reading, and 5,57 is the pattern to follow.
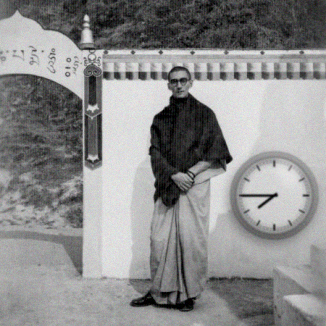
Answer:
7,45
